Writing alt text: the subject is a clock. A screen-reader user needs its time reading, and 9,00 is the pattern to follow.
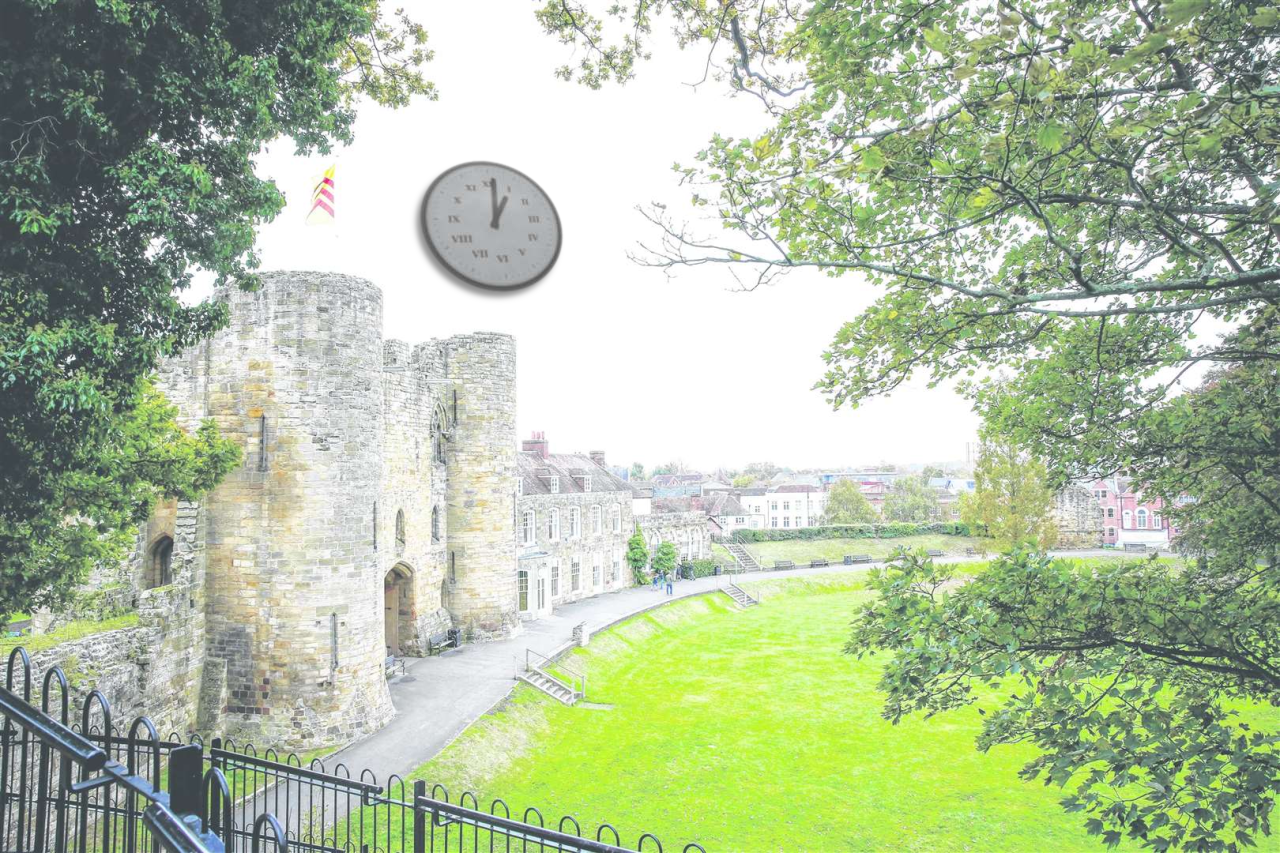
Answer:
1,01
